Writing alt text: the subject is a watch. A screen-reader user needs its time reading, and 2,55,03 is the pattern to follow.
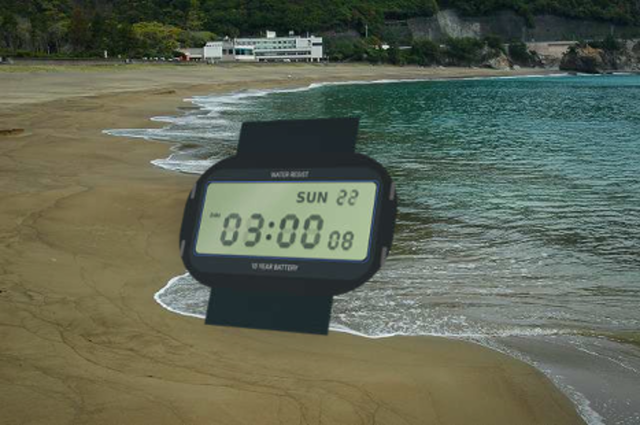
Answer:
3,00,08
